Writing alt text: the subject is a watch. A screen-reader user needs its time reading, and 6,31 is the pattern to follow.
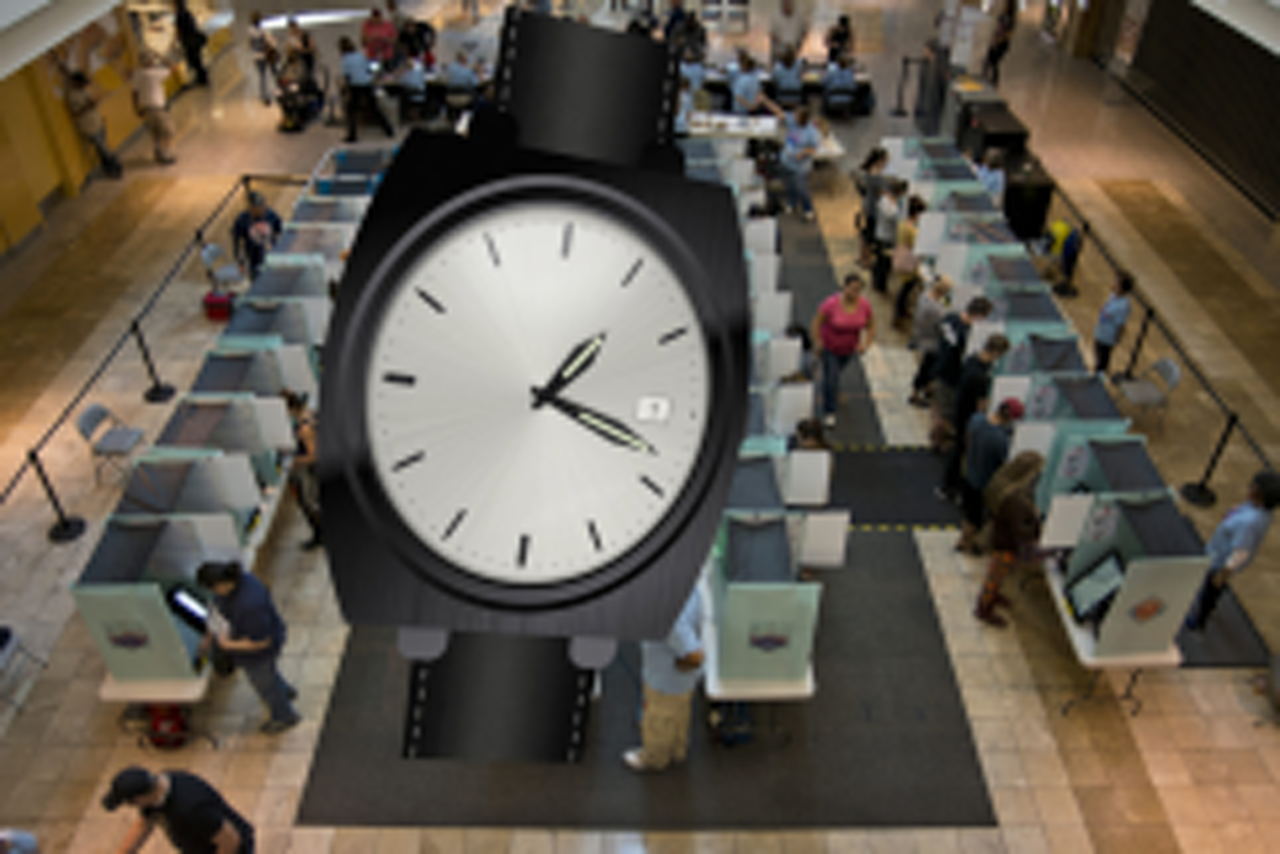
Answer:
1,18
